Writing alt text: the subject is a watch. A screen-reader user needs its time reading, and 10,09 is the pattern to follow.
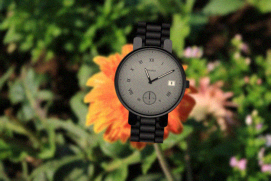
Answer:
11,10
